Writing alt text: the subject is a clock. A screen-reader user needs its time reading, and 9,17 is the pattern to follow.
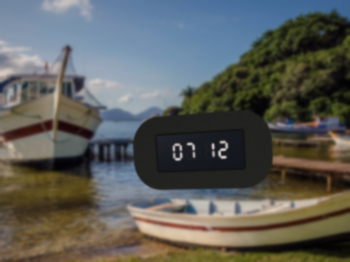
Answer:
7,12
